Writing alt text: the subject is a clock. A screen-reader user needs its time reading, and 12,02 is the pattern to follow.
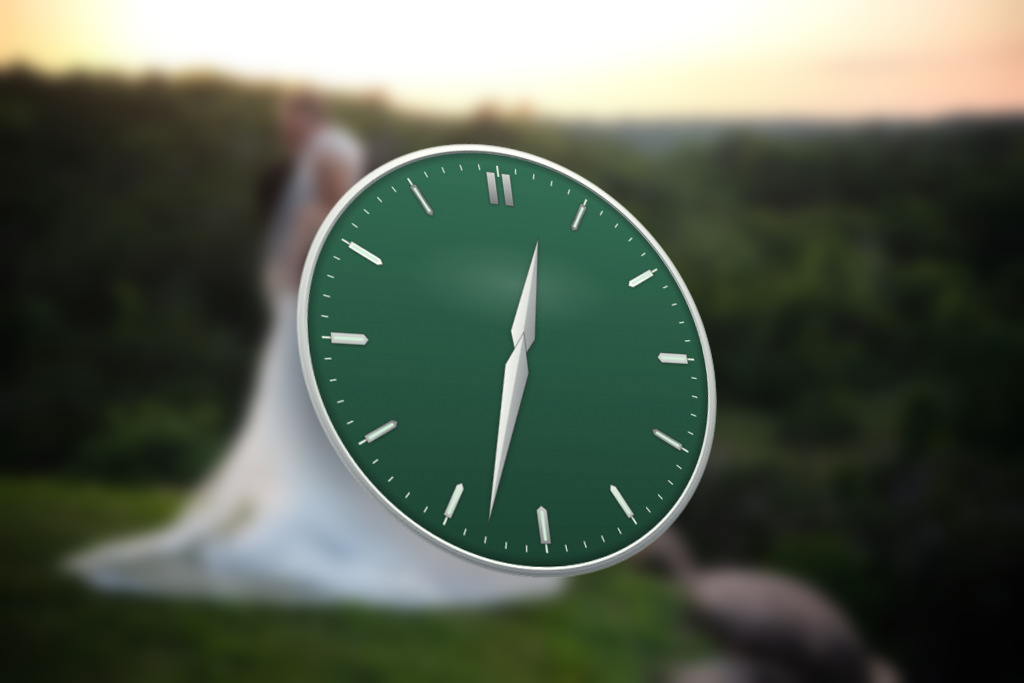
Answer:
12,33
